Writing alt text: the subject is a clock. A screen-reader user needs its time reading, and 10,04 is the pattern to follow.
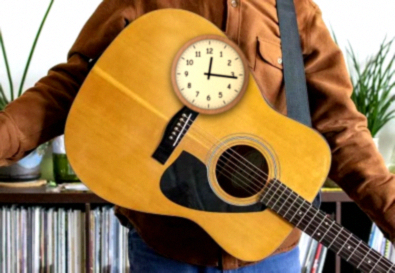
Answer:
12,16
